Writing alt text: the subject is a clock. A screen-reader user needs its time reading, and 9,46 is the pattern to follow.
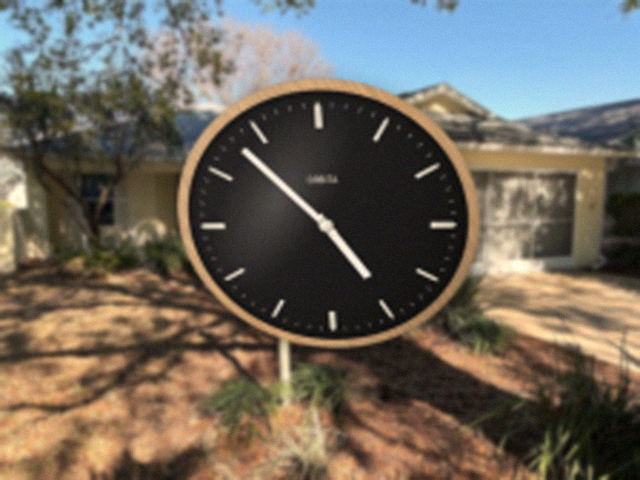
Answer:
4,53
